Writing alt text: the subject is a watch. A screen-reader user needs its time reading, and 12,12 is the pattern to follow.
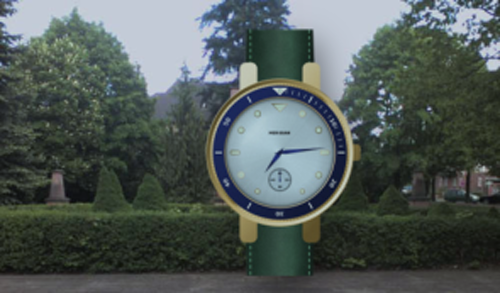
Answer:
7,14
